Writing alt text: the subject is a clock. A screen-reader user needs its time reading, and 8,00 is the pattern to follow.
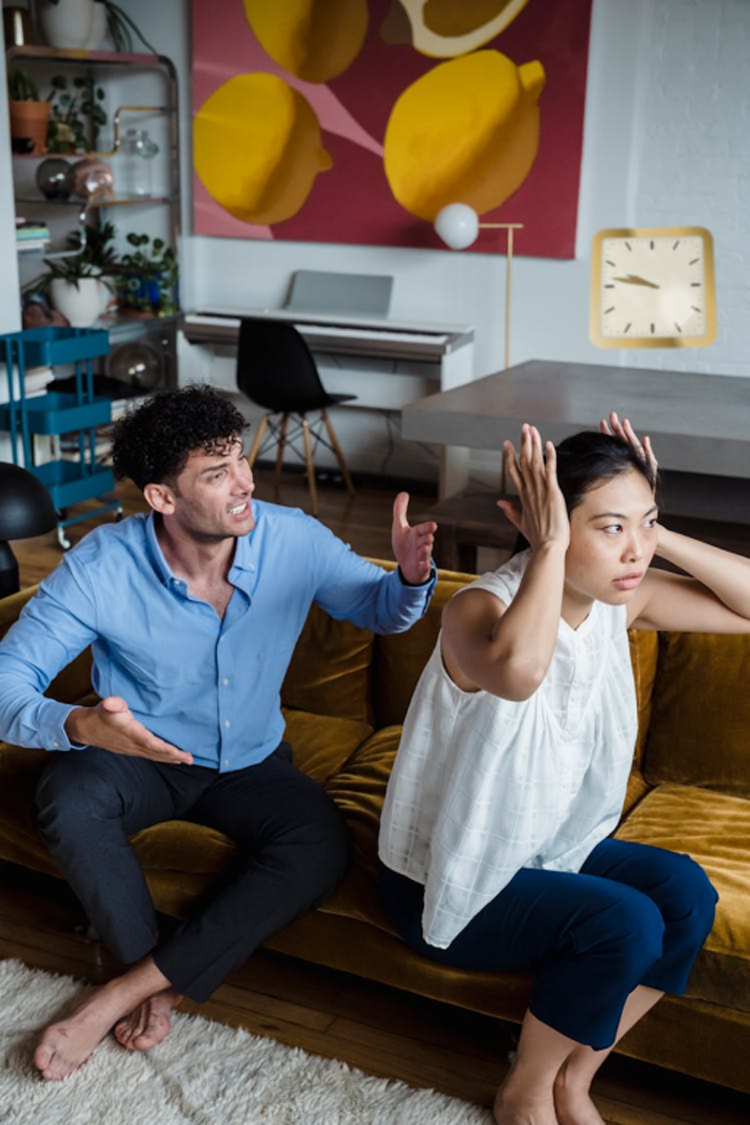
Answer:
9,47
